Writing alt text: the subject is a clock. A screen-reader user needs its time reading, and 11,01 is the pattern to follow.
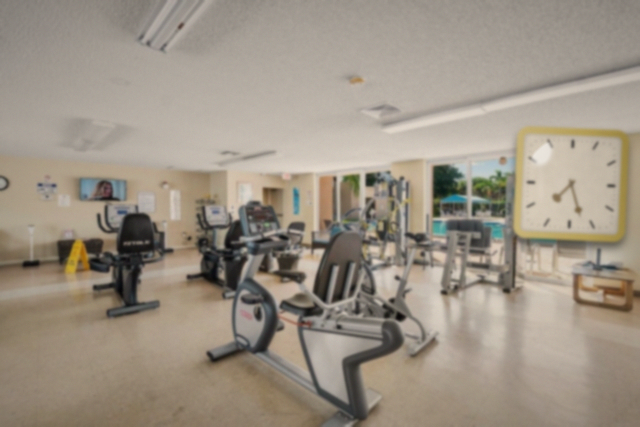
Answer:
7,27
